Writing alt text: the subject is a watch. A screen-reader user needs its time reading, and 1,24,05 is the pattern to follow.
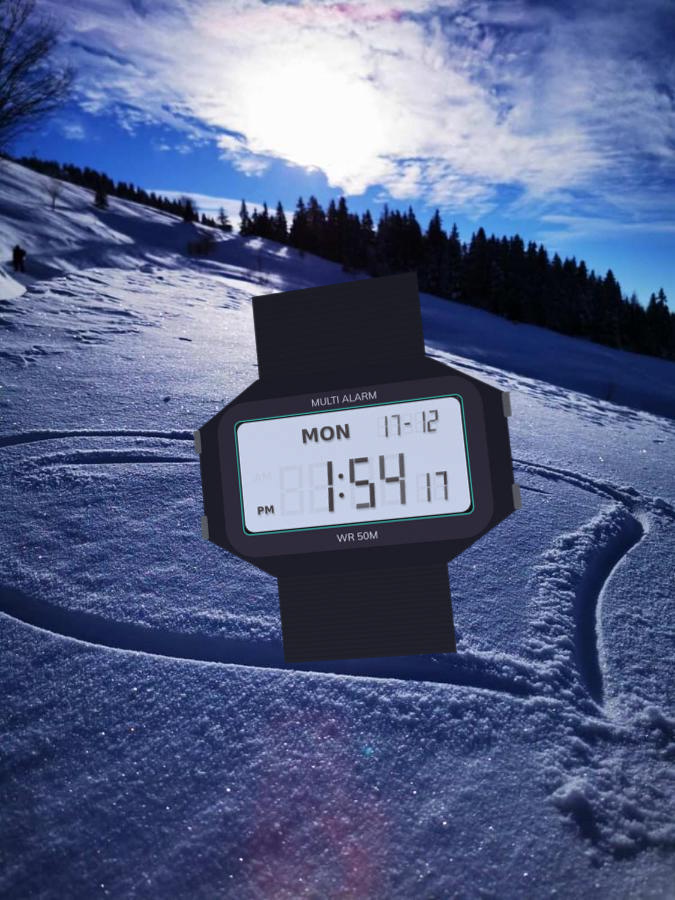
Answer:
1,54,17
